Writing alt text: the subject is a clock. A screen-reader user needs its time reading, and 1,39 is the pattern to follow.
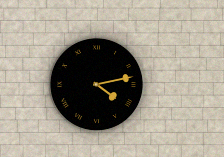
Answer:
4,13
